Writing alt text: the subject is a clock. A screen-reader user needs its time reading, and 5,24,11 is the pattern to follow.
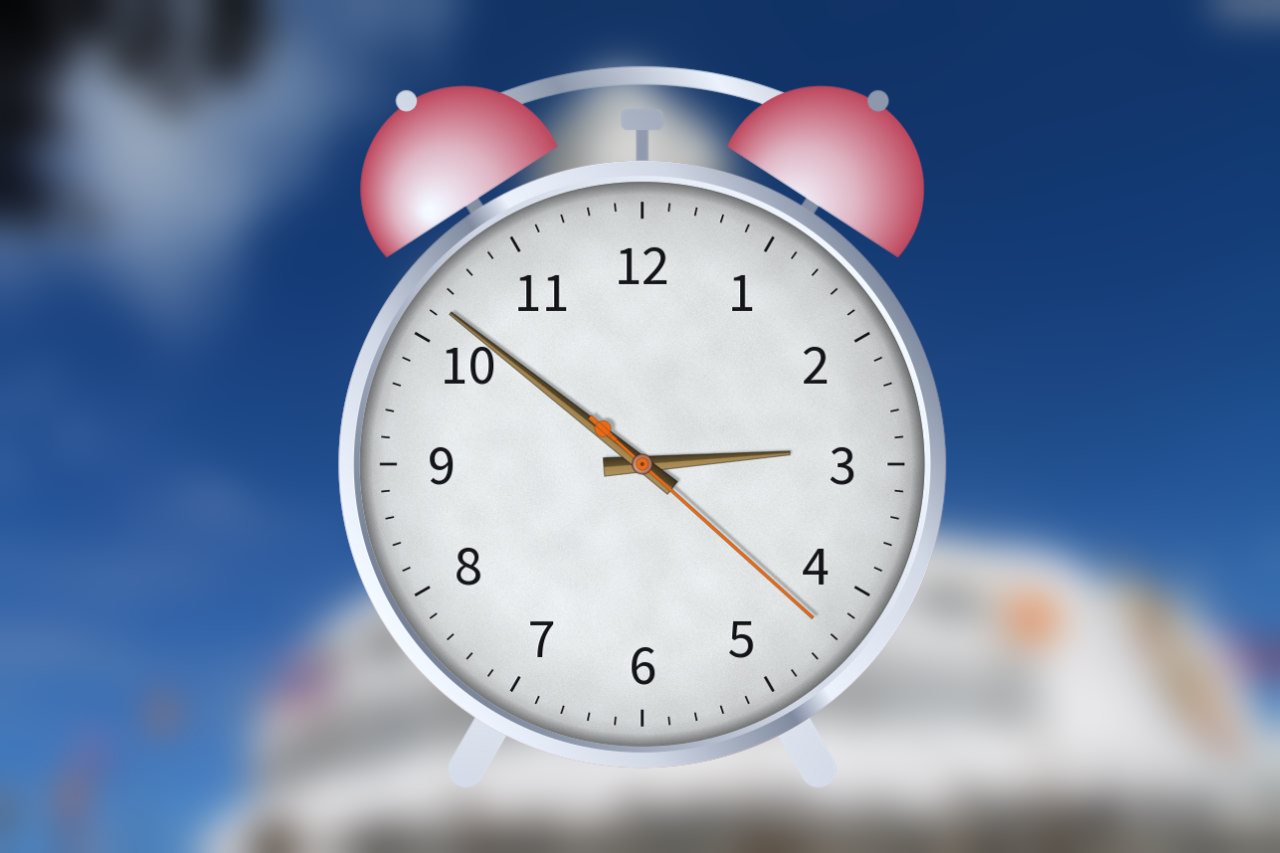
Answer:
2,51,22
